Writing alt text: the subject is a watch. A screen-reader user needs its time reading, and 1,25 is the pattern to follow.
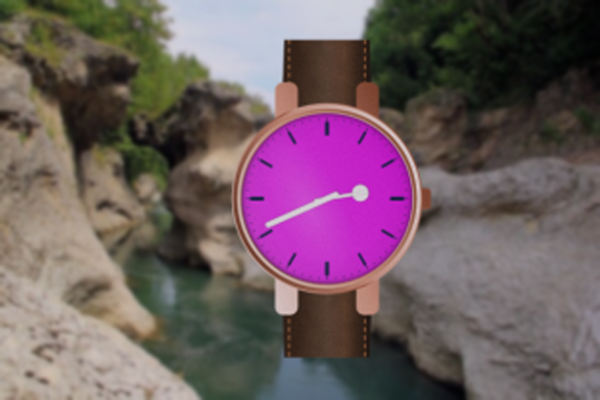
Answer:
2,41
